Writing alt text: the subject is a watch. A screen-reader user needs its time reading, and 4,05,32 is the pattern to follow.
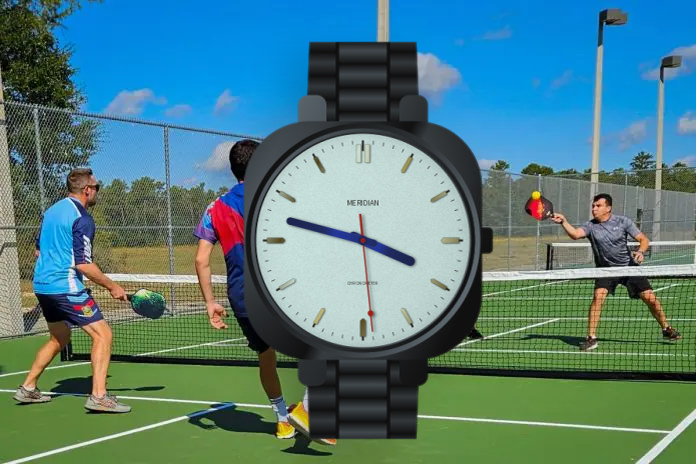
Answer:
3,47,29
